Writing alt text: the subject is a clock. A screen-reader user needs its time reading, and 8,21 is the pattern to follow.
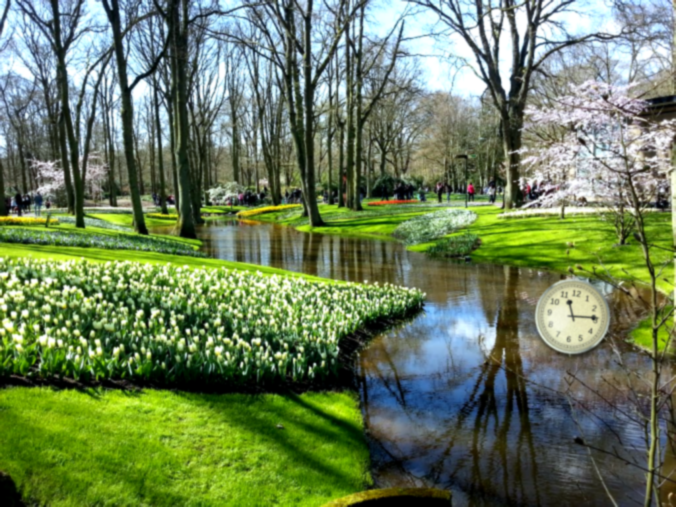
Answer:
11,14
